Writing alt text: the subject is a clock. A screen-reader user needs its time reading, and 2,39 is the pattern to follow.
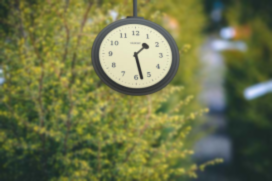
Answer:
1,28
